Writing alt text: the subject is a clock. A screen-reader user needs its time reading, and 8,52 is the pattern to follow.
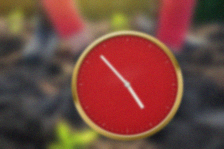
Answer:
4,53
